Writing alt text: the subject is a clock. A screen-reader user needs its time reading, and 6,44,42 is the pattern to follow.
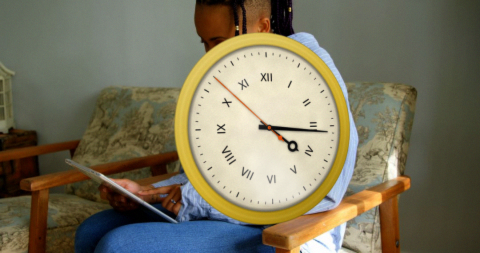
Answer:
4,15,52
